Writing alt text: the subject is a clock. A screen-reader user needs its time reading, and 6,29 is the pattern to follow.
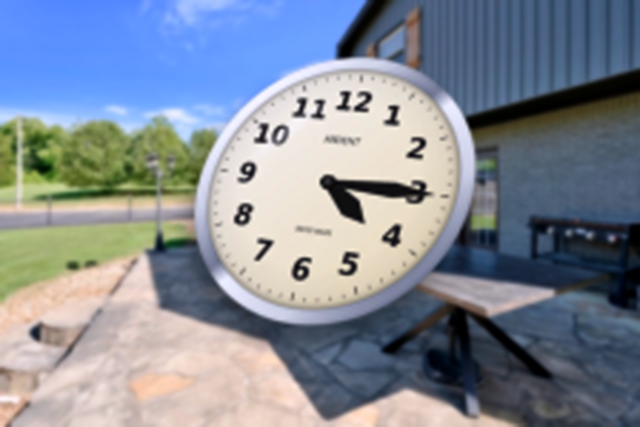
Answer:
4,15
